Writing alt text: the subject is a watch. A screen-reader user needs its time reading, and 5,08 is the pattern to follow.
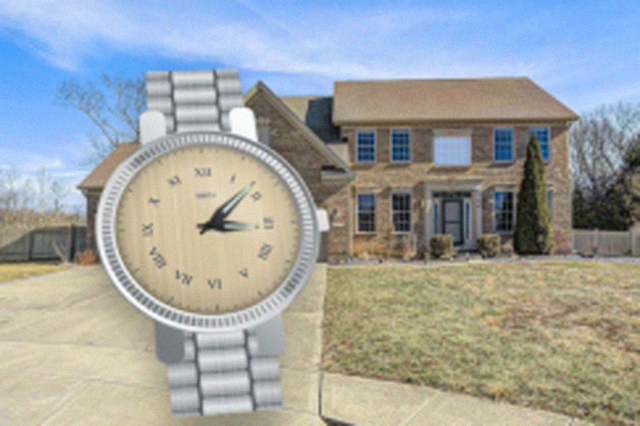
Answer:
3,08
